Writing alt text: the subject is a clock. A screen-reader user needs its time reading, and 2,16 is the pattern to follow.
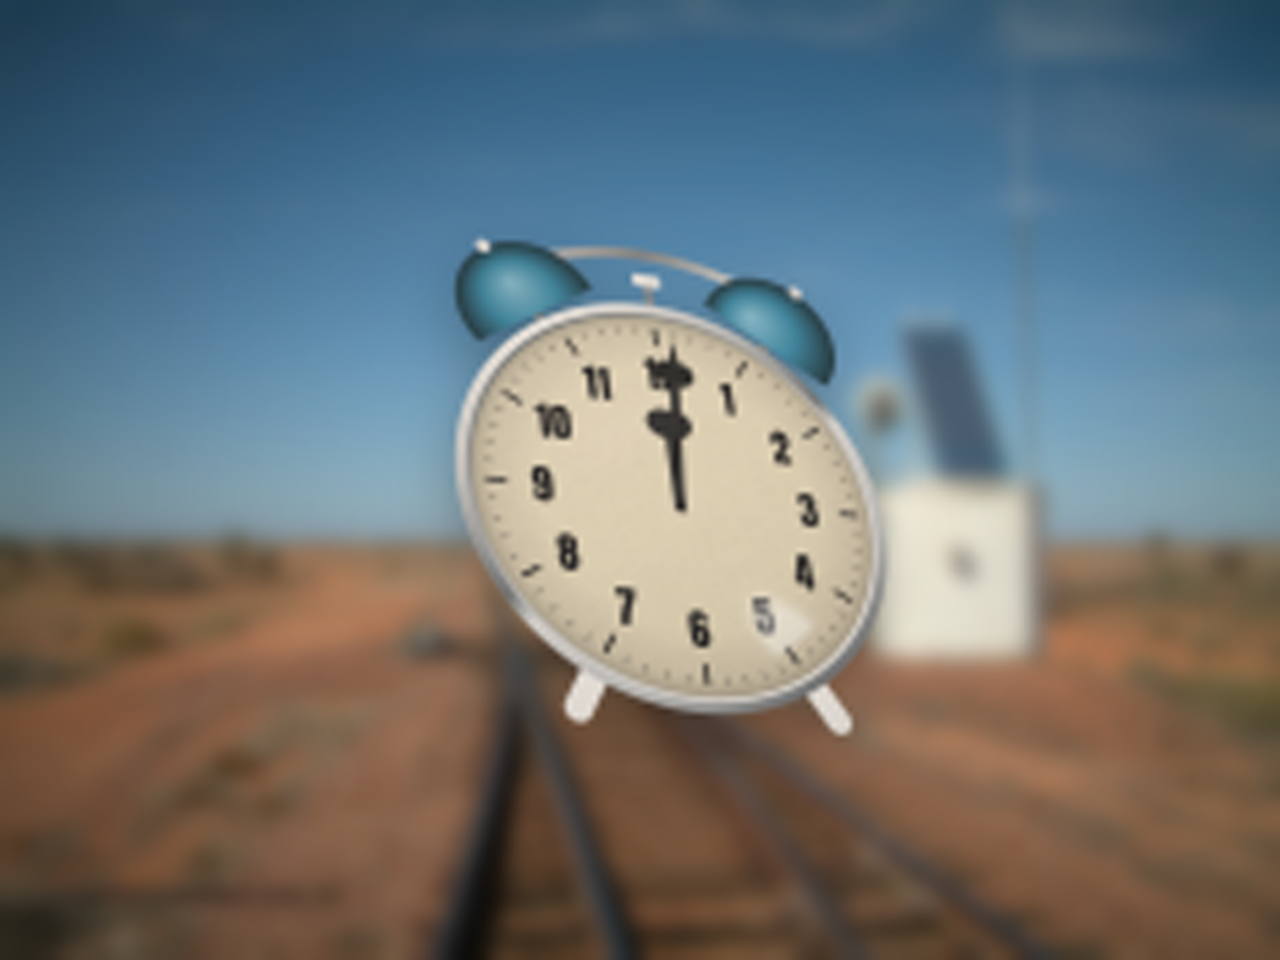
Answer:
12,01
